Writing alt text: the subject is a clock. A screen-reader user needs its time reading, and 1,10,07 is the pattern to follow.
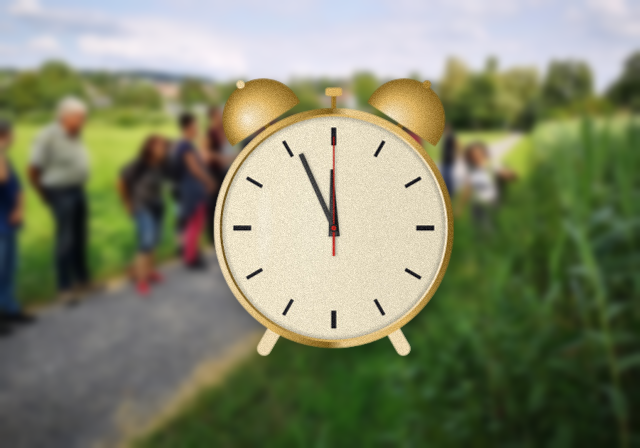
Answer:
11,56,00
